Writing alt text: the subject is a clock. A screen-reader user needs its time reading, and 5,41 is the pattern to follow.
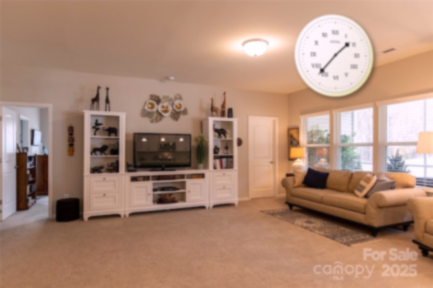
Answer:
1,37
